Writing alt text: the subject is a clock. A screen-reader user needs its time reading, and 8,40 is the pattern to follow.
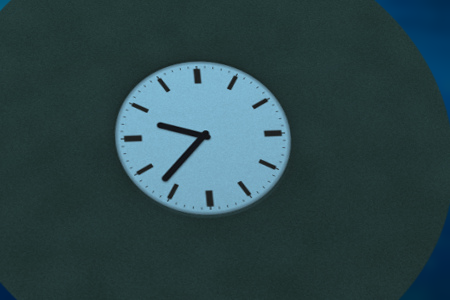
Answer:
9,37
